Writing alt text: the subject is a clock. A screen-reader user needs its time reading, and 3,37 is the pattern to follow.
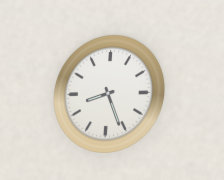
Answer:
8,26
